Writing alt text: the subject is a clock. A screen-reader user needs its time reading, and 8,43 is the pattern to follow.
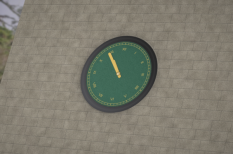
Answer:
10,54
